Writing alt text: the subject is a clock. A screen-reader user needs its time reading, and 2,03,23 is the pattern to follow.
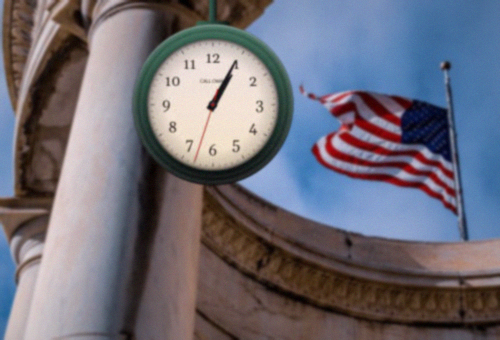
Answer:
1,04,33
